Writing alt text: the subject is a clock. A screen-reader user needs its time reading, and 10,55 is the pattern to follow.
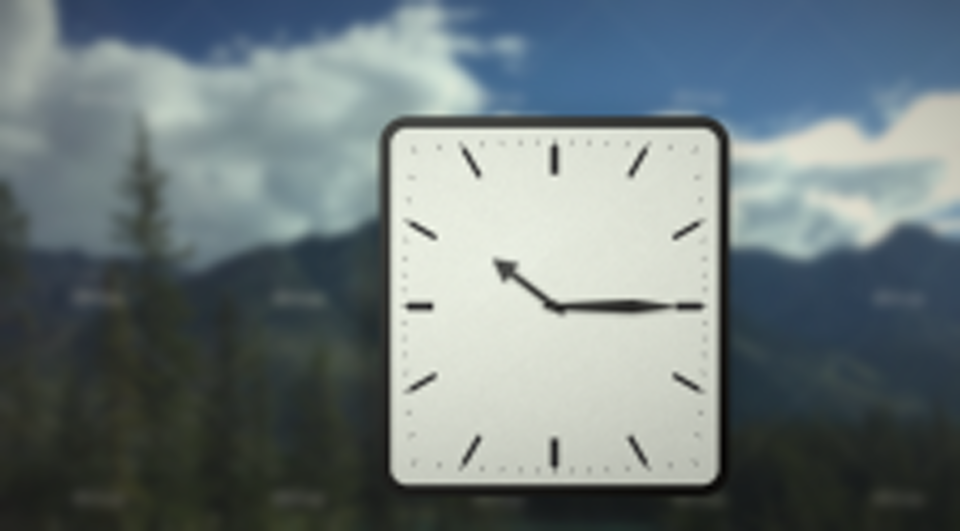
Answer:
10,15
